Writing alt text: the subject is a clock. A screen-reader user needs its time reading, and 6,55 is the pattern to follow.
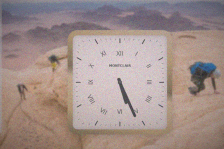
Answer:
5,26
